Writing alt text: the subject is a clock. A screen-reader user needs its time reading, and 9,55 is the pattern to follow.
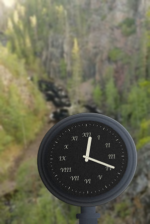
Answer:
12,19
